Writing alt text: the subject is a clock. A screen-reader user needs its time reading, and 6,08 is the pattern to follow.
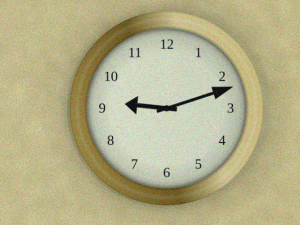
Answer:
9,12
